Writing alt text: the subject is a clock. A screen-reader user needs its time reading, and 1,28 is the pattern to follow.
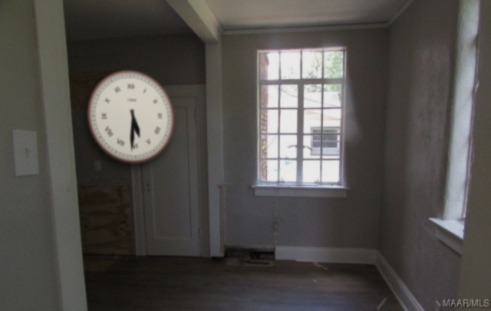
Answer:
5,31
